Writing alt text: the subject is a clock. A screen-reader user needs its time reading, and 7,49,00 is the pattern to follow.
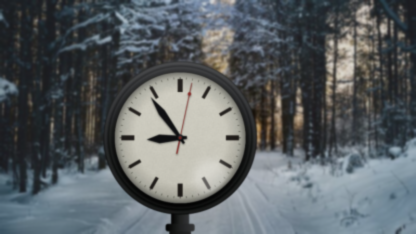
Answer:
8,54,02
